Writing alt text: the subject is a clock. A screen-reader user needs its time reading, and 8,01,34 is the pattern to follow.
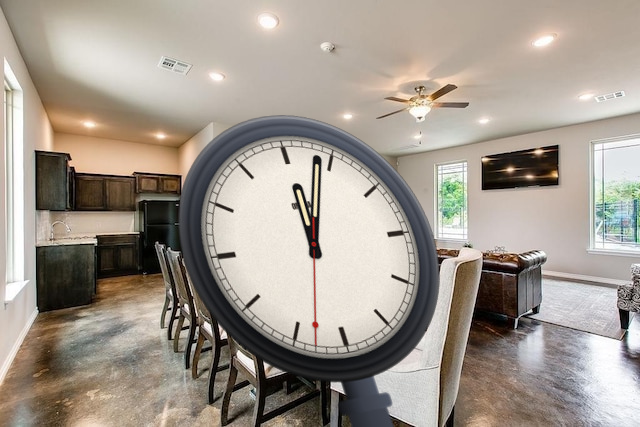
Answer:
12,03,33
